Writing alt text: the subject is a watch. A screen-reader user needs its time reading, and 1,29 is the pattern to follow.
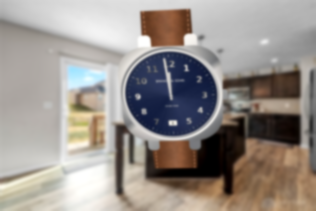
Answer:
11,59
